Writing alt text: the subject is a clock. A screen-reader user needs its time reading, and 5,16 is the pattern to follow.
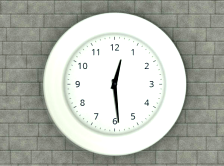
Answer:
12,29
